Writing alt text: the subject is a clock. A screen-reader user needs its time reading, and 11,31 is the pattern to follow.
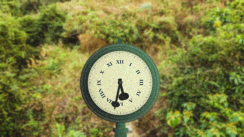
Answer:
5,32
